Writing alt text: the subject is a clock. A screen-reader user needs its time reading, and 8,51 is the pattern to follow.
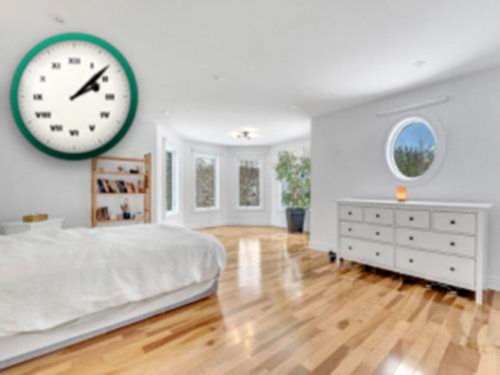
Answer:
2,08
